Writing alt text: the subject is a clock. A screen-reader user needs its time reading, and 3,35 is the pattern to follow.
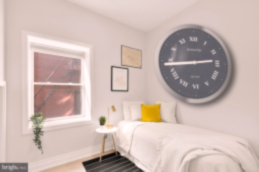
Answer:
2,44
